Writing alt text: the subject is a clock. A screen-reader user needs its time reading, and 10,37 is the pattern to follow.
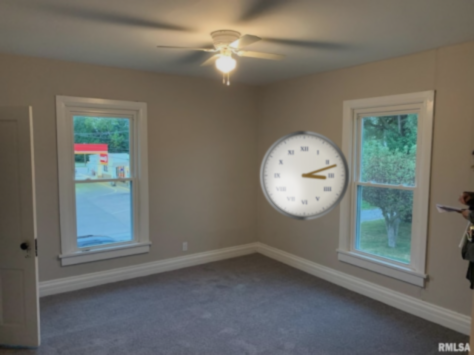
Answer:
3,12
